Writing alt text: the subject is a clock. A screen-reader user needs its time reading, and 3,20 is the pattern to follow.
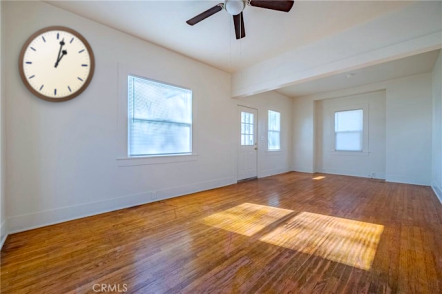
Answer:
1,02
